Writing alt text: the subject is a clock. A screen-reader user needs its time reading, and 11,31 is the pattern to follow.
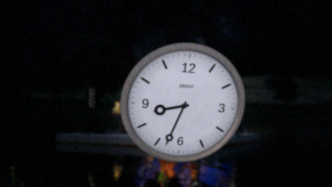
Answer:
8,33
